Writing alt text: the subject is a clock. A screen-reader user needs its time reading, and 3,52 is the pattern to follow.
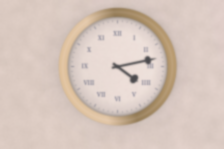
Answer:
4,13
